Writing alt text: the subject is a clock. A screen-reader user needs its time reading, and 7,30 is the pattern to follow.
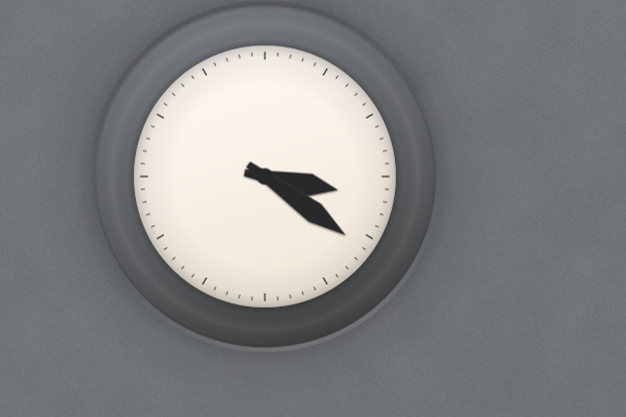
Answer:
3,21
